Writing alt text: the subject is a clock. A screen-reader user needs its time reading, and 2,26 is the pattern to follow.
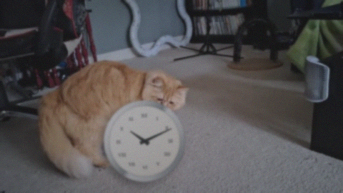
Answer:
10,11
